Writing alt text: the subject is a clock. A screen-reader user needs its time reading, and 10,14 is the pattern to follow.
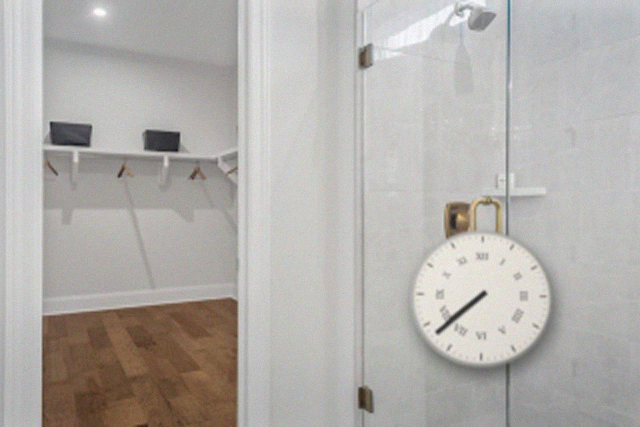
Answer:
7,38
